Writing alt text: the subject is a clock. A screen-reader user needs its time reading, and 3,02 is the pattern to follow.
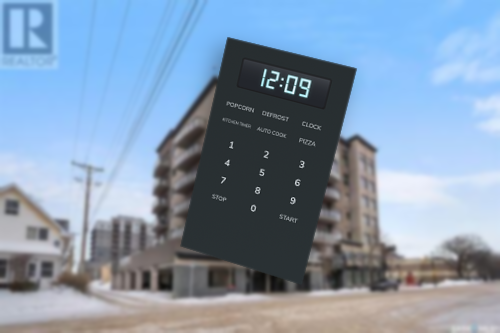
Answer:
12,09
